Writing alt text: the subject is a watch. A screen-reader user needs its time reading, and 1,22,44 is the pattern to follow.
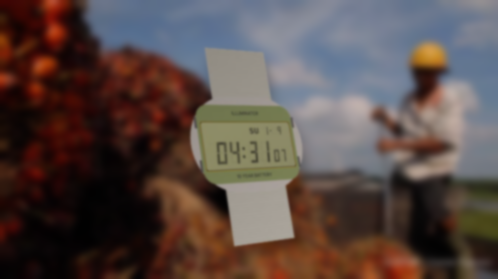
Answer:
4,31,07
